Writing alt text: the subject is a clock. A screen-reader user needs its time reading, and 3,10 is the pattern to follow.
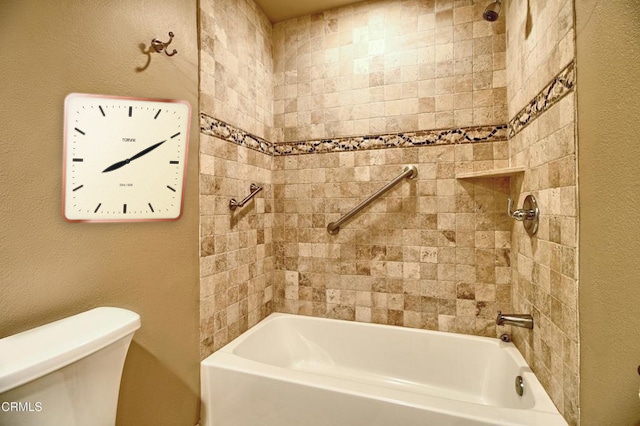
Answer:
8,10
